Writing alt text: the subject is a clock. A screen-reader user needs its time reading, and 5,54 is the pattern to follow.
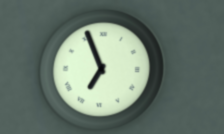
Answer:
6,56
